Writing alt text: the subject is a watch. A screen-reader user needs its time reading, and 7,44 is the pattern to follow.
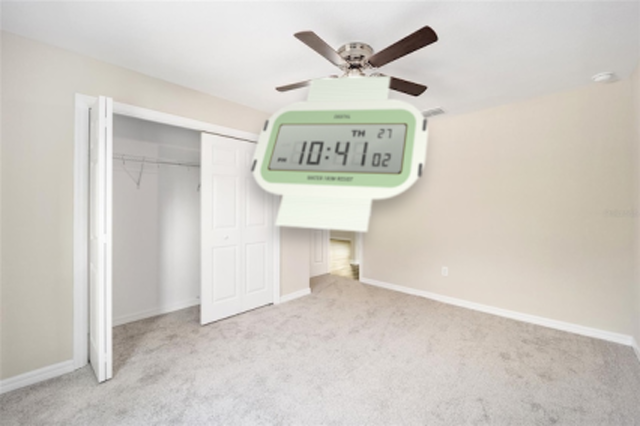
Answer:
10,41
